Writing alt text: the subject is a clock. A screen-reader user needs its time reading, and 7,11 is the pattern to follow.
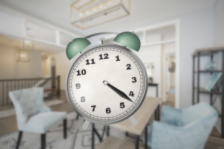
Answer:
4,22
